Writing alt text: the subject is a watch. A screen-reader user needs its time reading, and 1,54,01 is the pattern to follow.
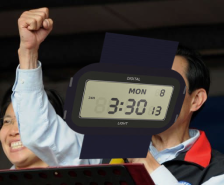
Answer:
3,30,13
